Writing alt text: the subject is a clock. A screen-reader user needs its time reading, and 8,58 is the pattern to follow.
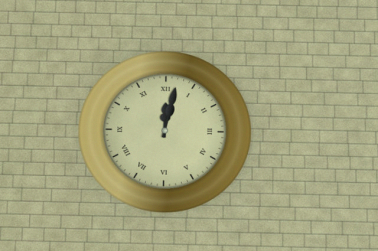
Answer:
12,02
